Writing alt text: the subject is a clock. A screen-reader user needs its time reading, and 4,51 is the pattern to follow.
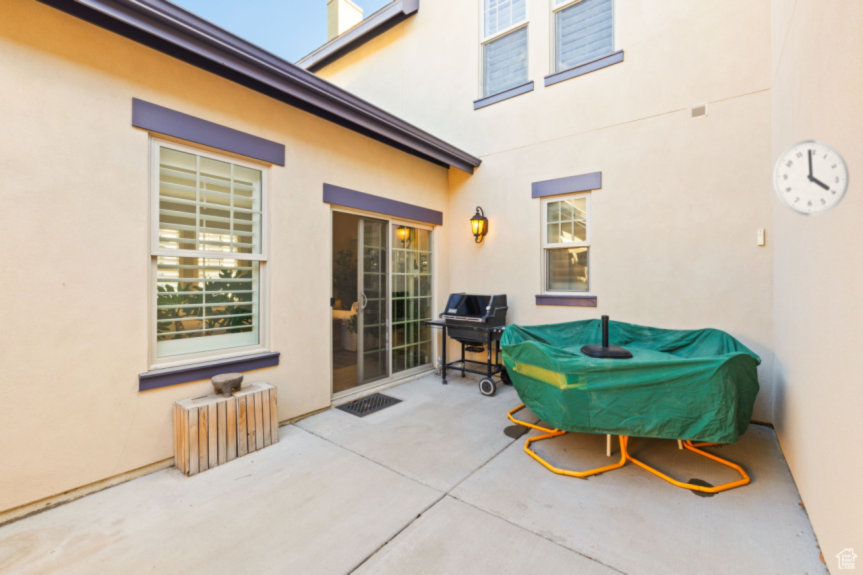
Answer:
3,59
